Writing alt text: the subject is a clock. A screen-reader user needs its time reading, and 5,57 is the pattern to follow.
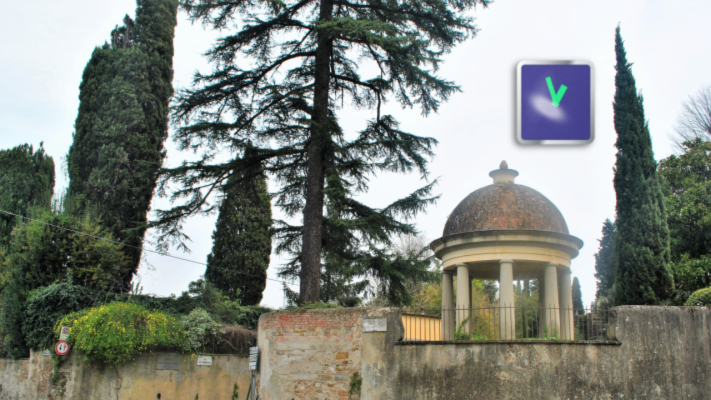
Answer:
12,57
